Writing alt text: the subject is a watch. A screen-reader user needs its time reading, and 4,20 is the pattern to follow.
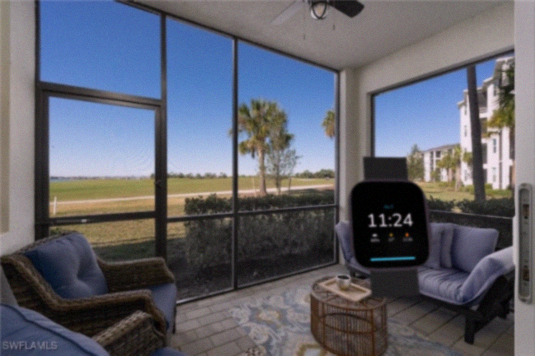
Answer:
11,24
